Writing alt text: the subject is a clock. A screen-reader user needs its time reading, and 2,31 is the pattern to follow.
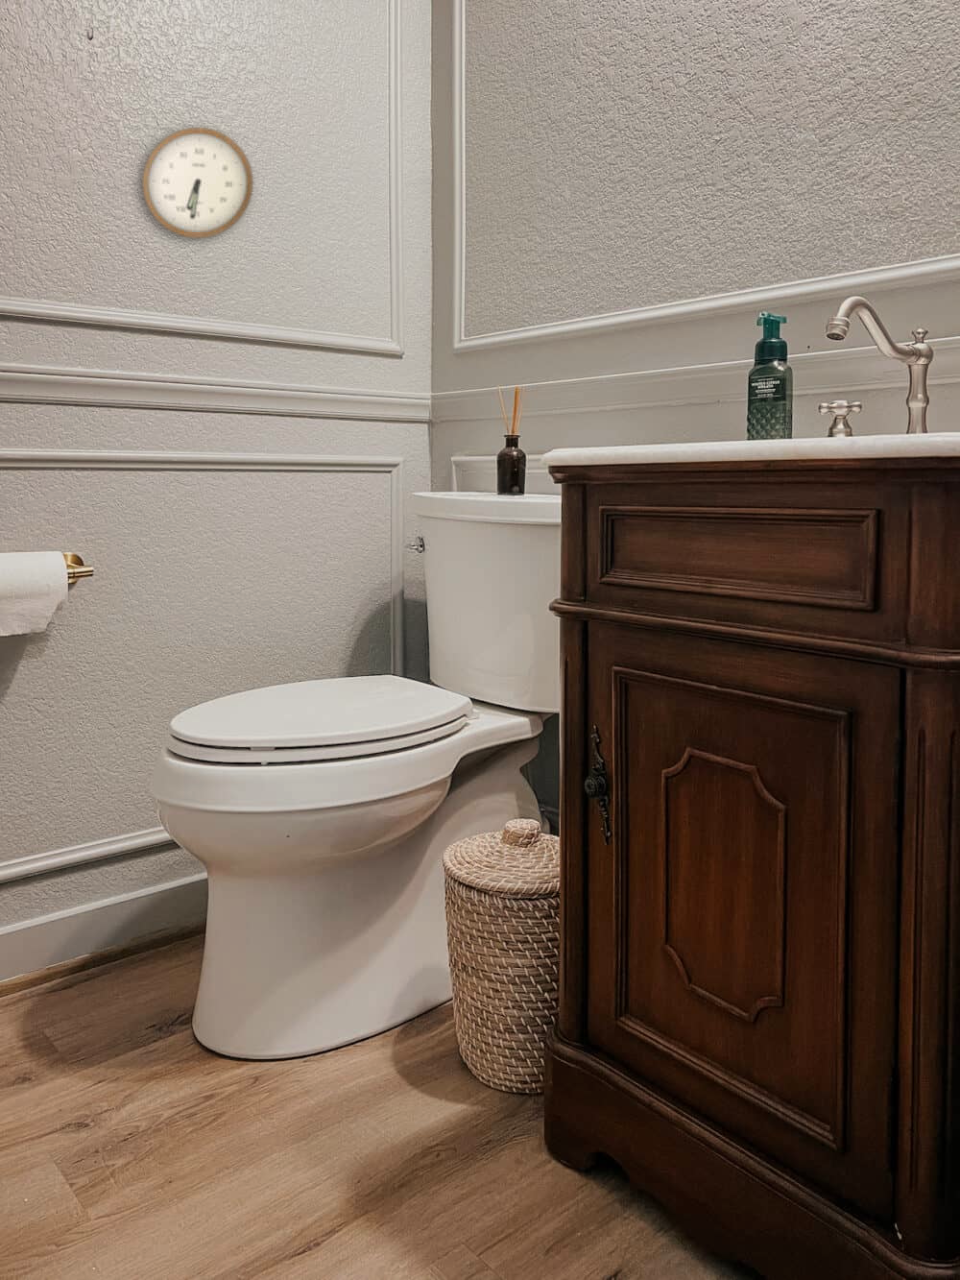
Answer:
6,31
